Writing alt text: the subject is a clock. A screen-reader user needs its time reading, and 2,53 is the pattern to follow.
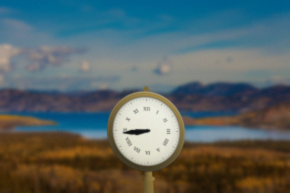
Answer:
8,44
